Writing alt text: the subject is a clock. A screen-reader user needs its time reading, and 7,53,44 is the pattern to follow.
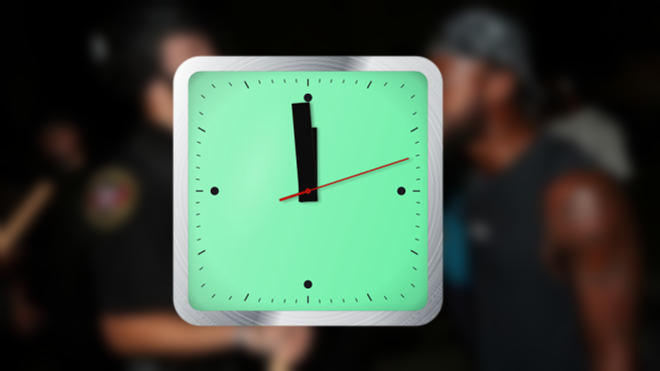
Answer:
11,59,12
